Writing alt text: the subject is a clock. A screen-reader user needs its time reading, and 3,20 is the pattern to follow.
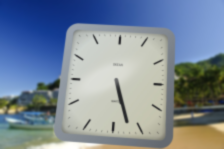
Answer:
5,27
